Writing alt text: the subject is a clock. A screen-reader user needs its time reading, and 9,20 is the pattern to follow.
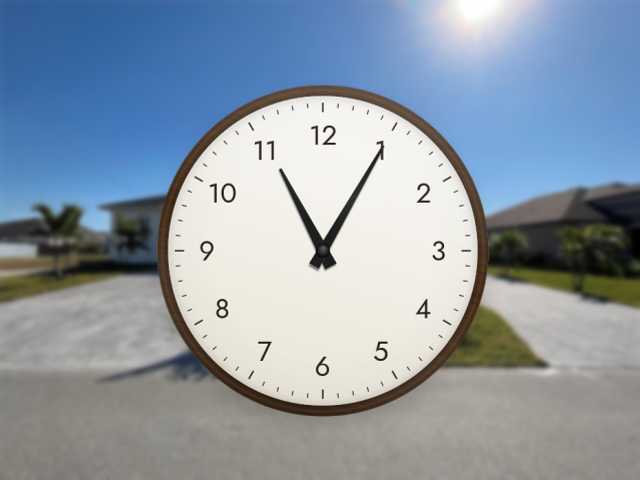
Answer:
11,05
